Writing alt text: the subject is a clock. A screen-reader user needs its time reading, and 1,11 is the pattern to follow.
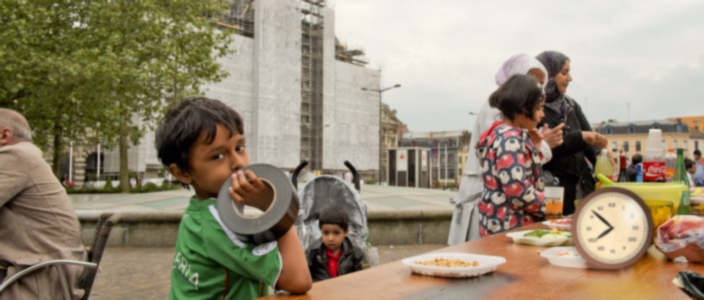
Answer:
7,52
